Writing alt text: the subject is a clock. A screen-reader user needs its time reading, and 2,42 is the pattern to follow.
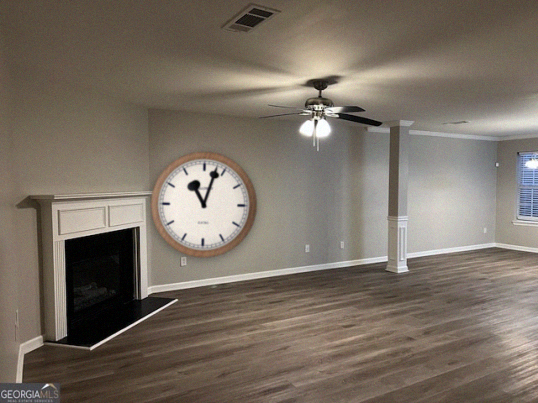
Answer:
11,03
